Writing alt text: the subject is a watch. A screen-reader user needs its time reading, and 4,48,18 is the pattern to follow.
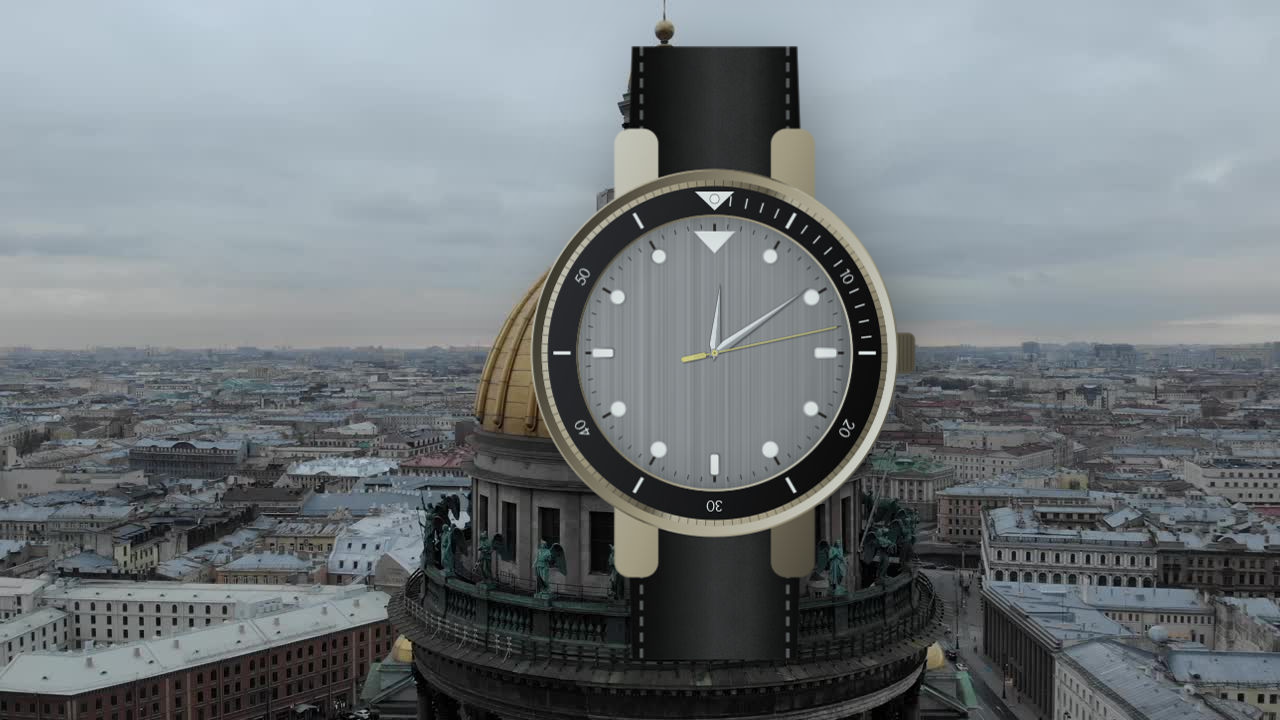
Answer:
12,09,13
